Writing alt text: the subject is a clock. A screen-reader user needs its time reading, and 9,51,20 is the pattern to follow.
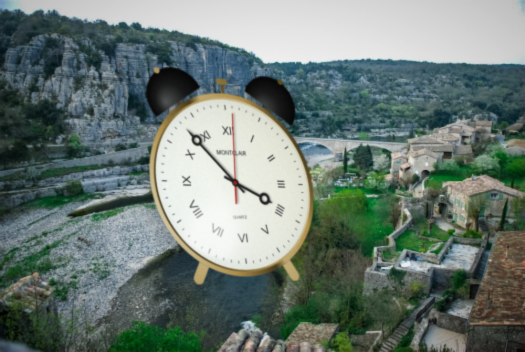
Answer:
3,53,01
